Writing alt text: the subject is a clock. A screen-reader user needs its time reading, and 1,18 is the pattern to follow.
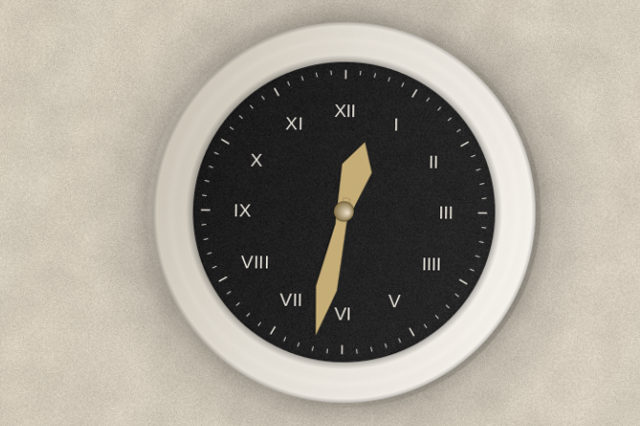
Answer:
12,32
